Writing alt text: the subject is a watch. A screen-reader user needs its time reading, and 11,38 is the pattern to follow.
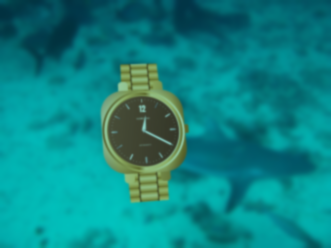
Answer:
12,20
